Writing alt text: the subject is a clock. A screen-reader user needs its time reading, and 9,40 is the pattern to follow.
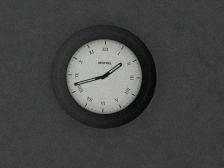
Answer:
1,42
